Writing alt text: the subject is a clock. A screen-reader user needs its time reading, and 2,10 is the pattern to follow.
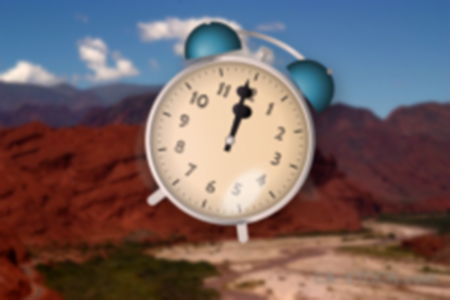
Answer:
11,59
